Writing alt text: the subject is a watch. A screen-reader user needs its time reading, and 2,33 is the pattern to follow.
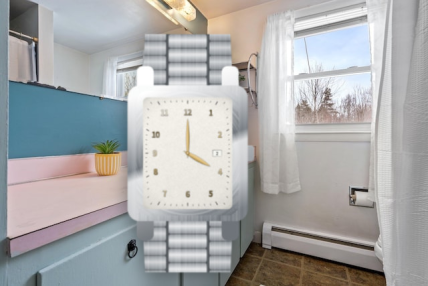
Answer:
4,00
